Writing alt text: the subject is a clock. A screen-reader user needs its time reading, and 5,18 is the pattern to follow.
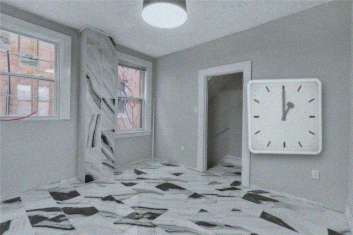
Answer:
1,00
